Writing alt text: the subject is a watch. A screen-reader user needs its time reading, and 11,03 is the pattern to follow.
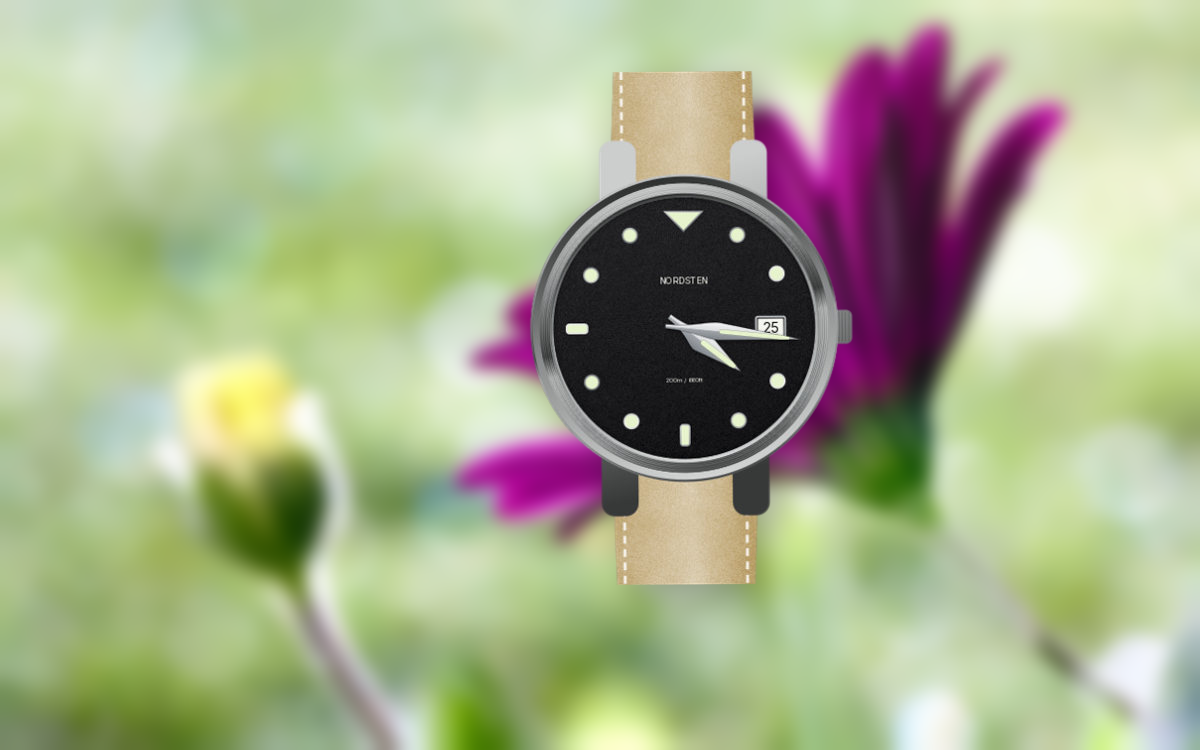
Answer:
4,16
